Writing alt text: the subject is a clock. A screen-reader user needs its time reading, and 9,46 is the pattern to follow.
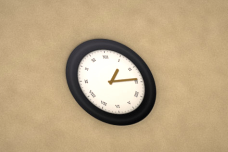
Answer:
1,14
